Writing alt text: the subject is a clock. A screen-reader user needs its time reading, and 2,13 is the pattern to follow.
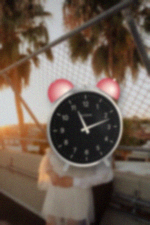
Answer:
11,12
